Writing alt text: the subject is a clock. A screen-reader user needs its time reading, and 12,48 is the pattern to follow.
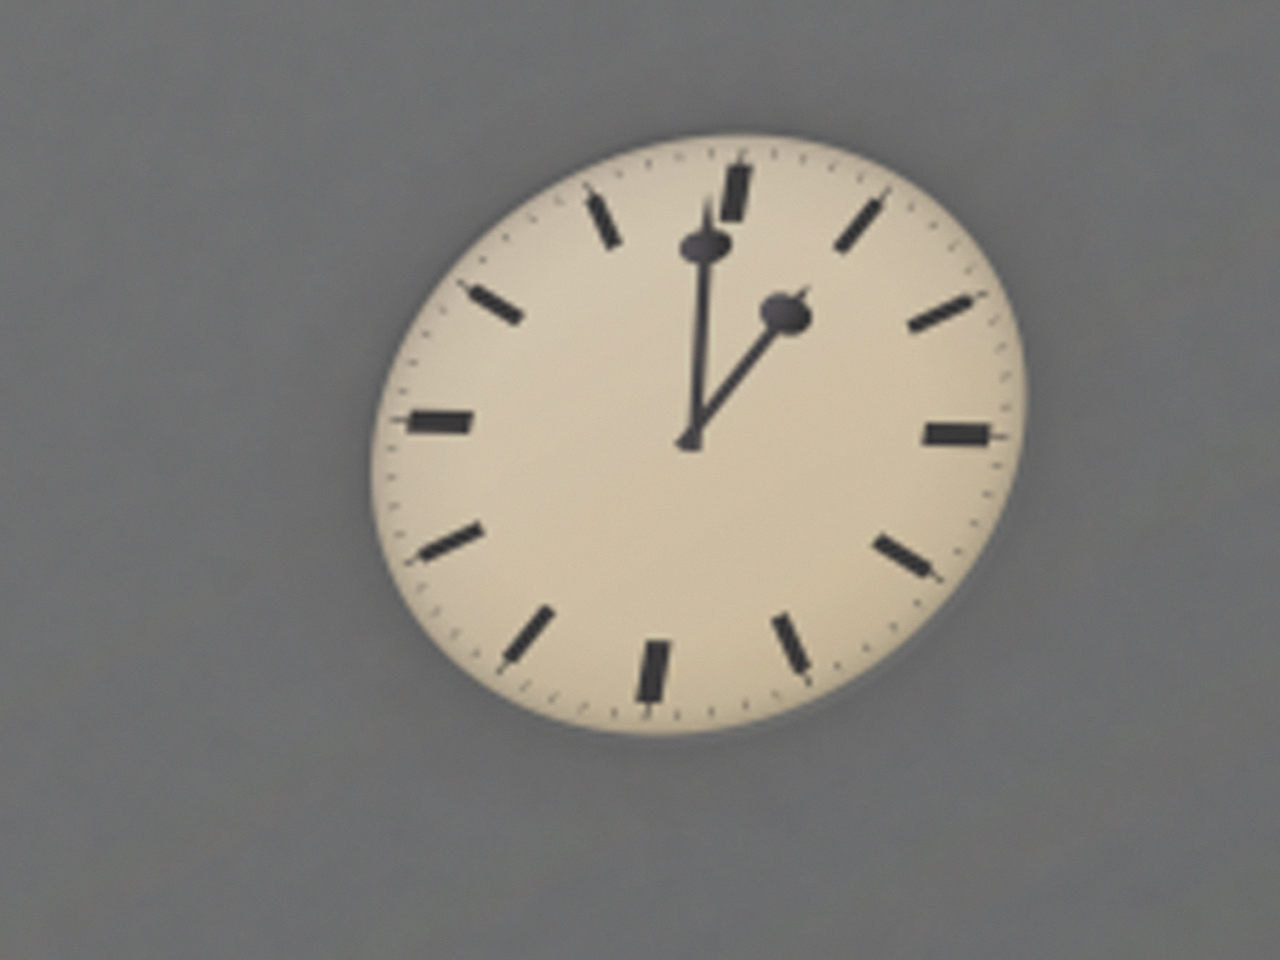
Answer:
12,59
